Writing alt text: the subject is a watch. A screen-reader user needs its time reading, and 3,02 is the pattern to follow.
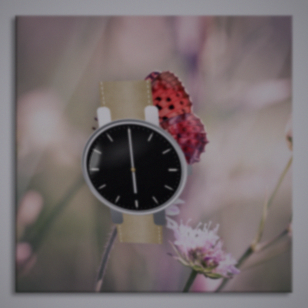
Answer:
6,00
